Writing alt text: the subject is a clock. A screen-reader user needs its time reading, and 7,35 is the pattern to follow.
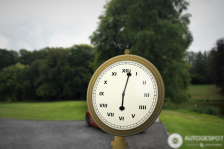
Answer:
6,02
